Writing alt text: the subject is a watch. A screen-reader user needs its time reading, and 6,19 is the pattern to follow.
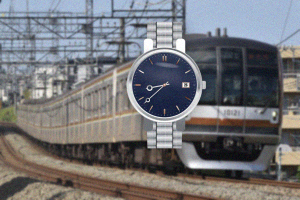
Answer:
8,38
